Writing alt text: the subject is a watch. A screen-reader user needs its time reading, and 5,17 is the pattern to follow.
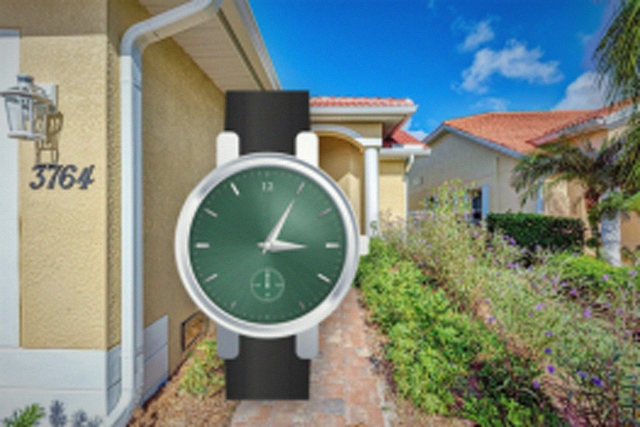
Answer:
3,05
